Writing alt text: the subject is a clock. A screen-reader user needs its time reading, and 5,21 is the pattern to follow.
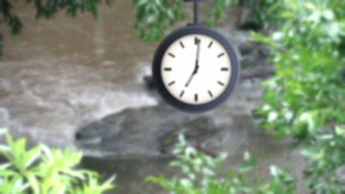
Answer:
7,01
